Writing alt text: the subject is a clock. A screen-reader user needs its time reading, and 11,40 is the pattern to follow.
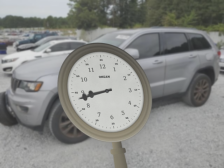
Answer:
8,43
